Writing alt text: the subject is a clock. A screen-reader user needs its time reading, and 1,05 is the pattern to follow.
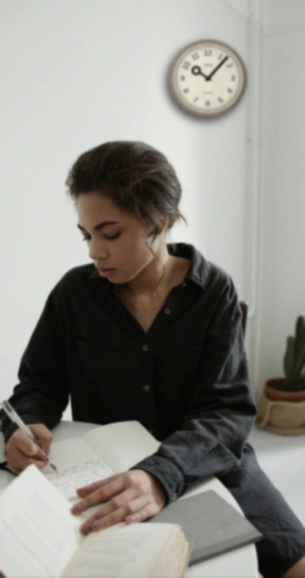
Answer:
10,07
